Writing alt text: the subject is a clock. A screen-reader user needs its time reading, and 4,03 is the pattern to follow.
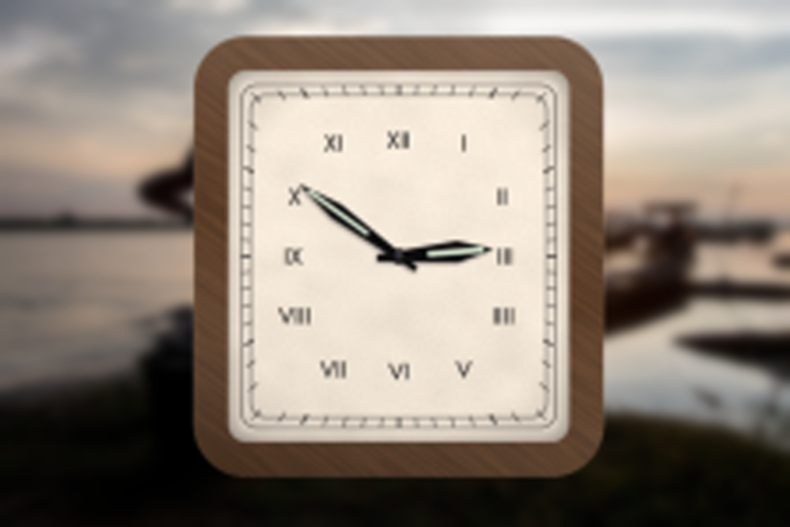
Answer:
2,51
